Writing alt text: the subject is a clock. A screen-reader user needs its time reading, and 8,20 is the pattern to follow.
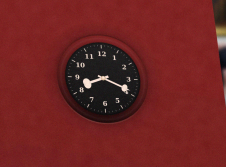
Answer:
8,19
